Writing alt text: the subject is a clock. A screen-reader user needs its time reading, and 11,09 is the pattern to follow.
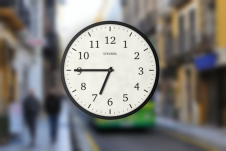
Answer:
6,45
